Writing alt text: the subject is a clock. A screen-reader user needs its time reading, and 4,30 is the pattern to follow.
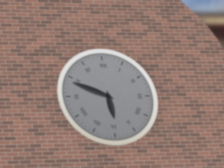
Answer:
5,49
